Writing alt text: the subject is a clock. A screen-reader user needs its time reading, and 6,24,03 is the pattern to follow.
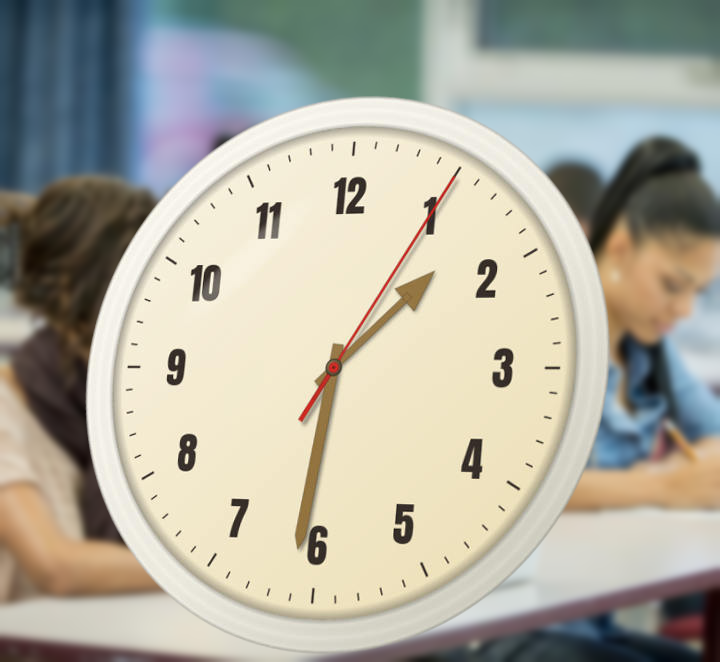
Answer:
1,31,05
